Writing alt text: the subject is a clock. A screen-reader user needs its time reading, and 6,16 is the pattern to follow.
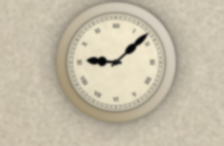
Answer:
9,08
